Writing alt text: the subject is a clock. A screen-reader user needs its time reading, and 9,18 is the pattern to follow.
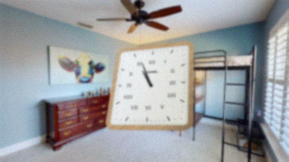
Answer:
10,56
